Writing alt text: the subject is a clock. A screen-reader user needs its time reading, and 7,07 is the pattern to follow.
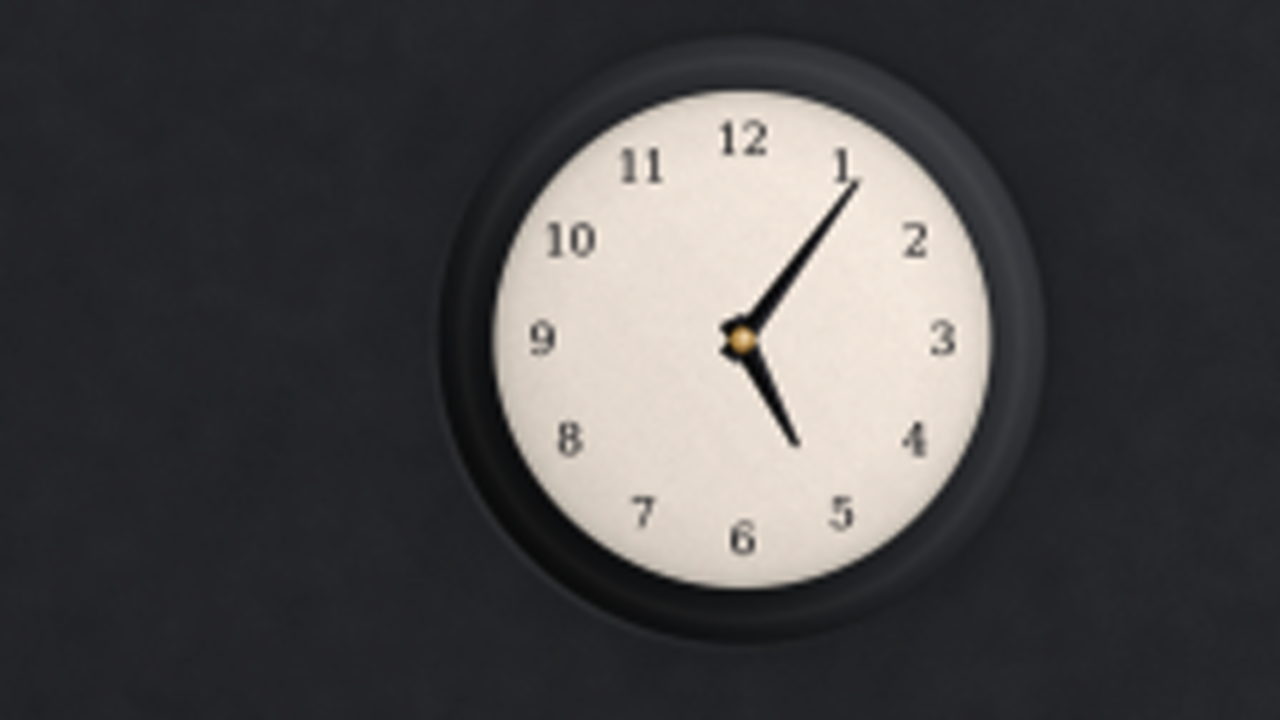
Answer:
5,06
